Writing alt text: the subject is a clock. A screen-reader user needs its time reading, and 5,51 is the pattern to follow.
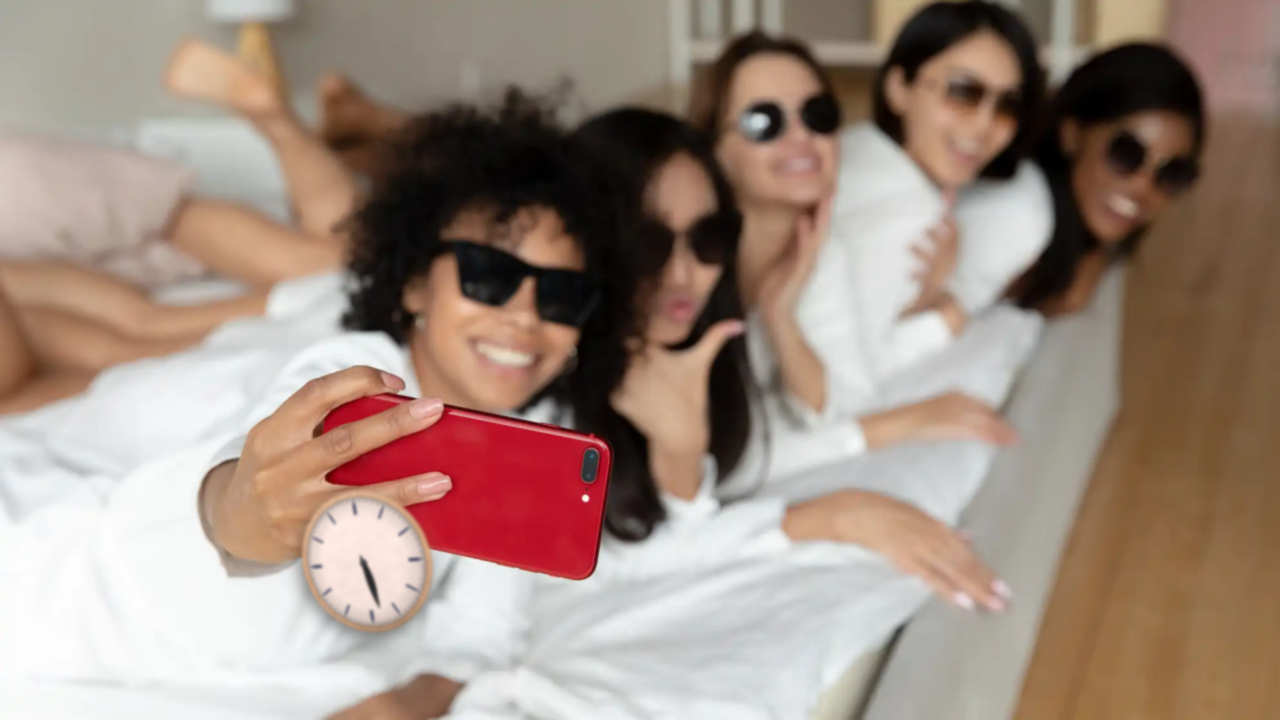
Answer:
5,28
